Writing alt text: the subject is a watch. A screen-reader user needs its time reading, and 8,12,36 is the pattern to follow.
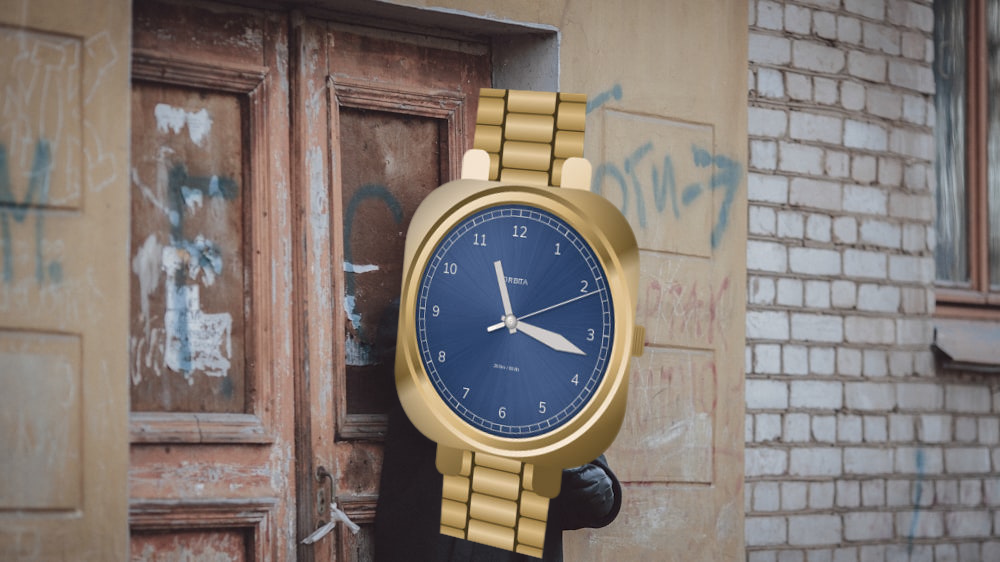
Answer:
11,17,11
